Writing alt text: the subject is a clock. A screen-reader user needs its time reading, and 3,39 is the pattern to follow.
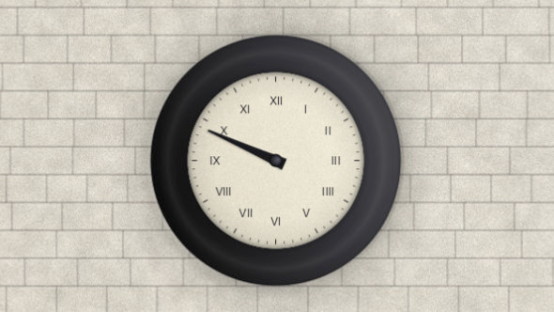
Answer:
9,49
